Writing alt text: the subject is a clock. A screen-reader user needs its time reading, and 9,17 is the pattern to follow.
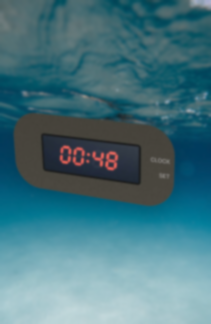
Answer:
0,48
